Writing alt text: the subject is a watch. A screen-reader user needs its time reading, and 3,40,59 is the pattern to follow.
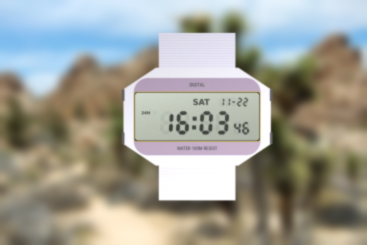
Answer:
16,03,46
